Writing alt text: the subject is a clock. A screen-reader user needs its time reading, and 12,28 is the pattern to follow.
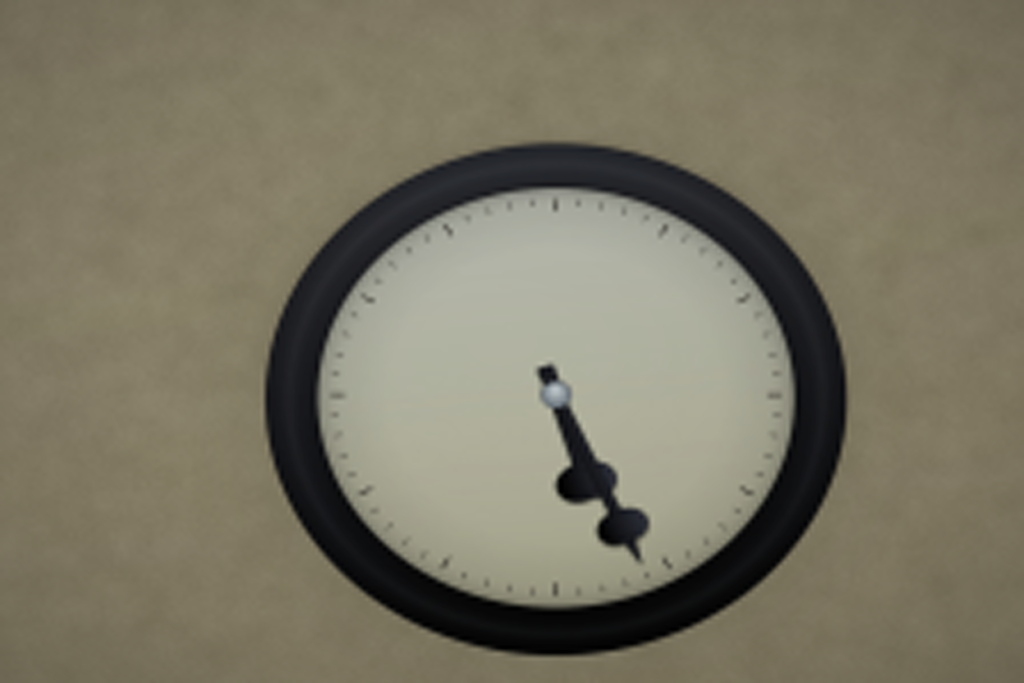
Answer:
5,26
